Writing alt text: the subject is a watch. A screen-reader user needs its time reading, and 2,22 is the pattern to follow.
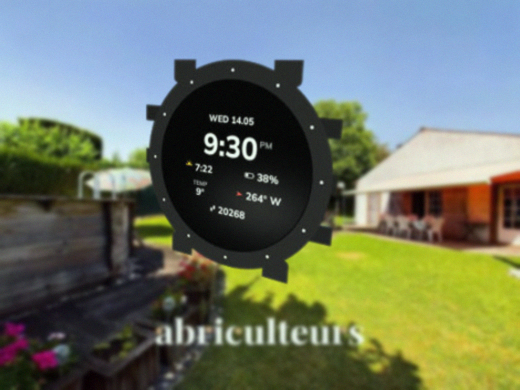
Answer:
9,30
